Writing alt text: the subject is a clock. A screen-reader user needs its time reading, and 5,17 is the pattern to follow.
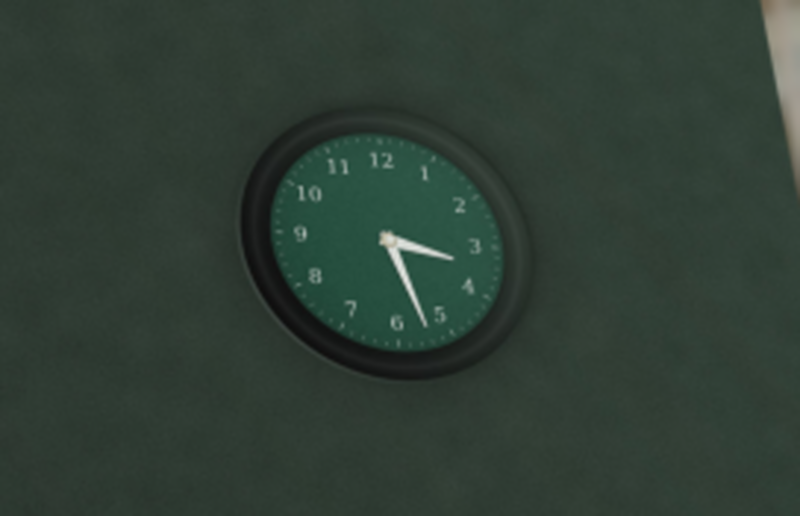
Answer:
3,27
